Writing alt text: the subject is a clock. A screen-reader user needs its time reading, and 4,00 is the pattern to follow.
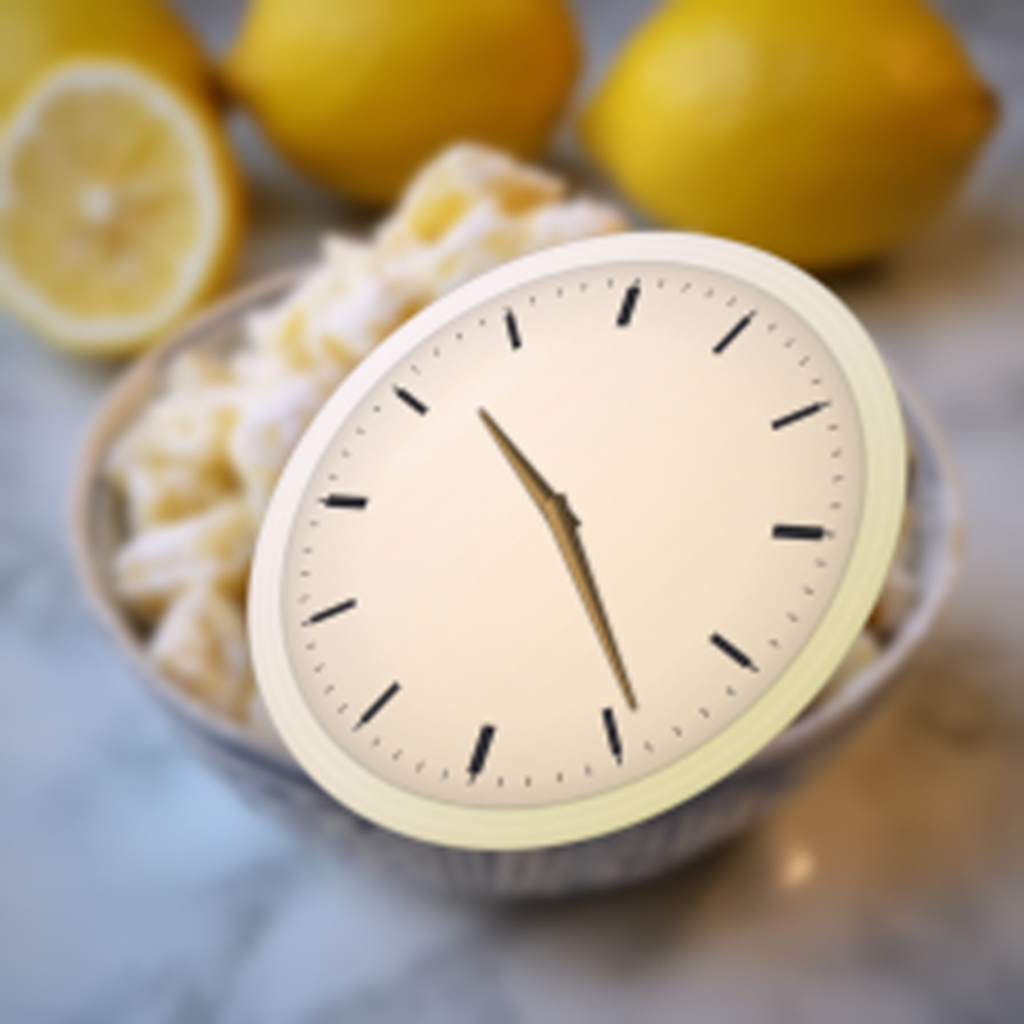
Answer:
10,24
